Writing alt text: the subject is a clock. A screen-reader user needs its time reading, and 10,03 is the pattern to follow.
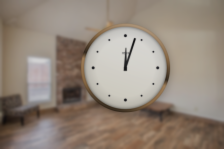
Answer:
12,03
